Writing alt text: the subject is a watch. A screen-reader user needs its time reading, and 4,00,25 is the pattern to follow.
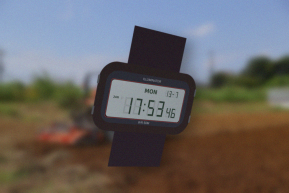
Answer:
17,53,46
